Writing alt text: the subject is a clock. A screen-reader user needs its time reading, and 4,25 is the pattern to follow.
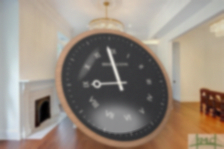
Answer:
8,59
